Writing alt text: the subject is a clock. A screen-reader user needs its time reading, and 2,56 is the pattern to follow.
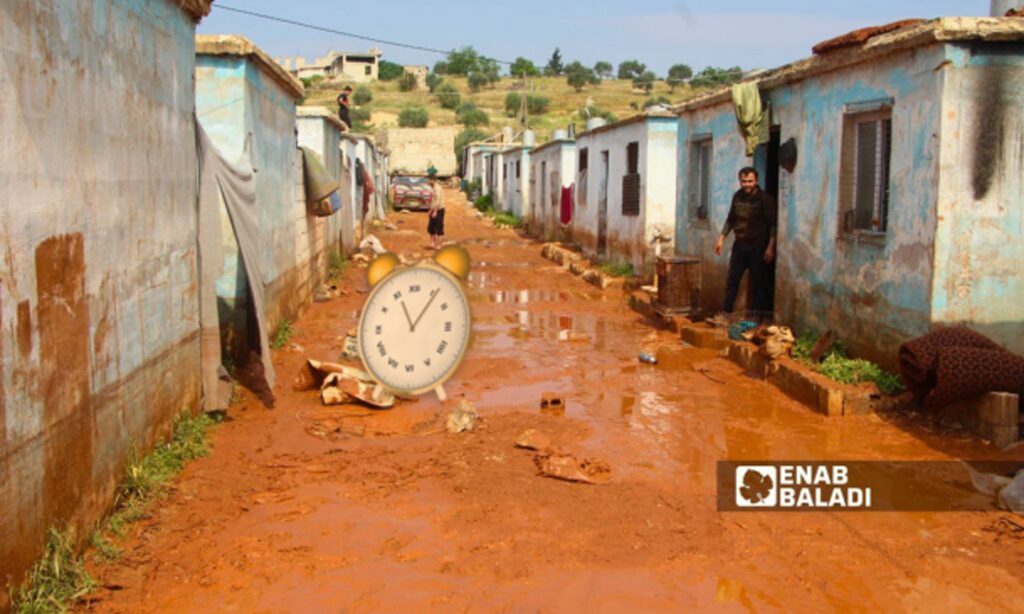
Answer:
11,06
